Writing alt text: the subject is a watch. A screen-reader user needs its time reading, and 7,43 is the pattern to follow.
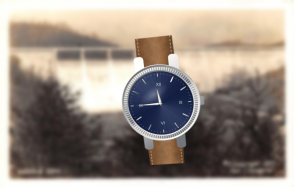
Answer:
11,45
